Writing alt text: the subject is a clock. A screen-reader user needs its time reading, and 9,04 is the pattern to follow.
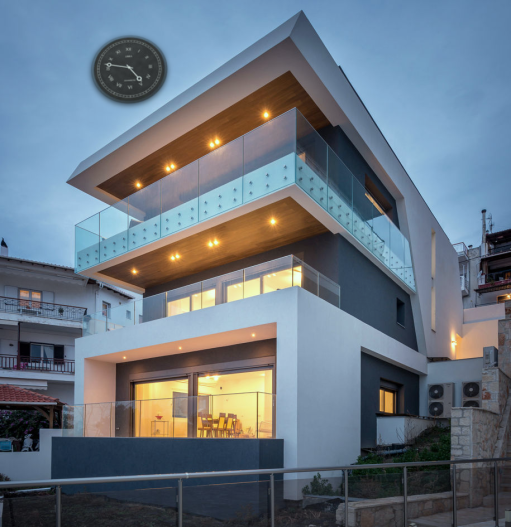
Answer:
4,47
